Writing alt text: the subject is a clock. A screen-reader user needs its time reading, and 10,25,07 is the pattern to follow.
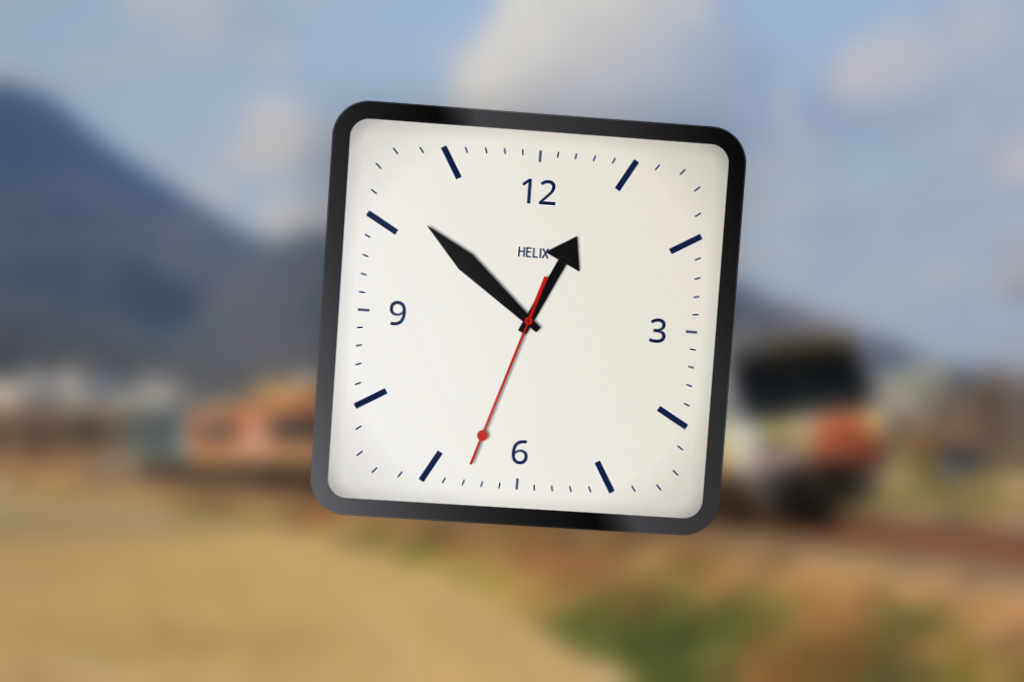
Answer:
12,51,33
